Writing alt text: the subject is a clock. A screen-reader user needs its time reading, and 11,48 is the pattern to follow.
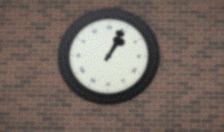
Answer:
1,04
